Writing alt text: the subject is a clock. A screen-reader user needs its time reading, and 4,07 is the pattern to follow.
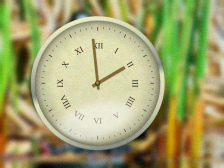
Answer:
1,59
